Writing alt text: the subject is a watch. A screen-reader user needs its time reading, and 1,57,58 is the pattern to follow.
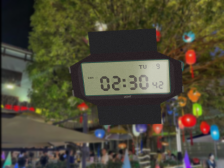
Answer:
2,30,42
